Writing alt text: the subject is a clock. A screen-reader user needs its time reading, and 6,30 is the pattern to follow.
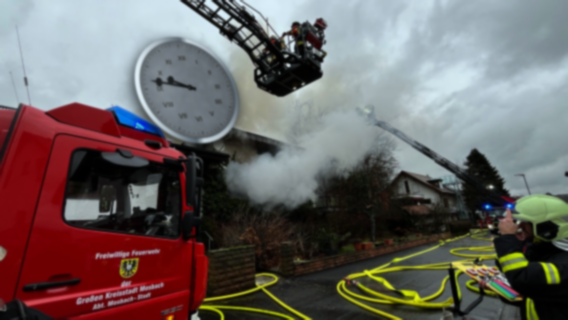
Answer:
9,47
